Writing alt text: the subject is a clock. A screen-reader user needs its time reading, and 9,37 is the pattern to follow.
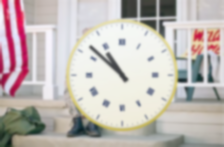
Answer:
10,52
